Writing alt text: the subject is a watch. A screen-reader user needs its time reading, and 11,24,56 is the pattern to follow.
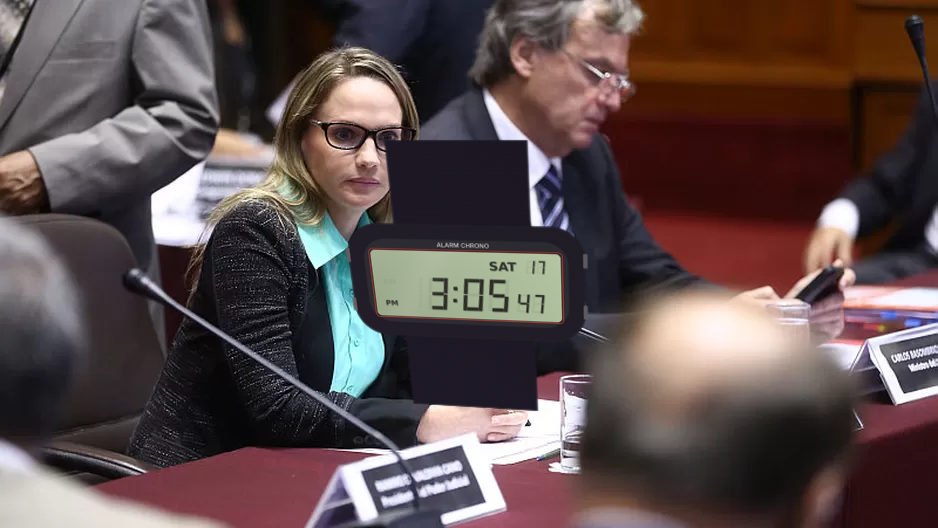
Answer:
3,05,47
